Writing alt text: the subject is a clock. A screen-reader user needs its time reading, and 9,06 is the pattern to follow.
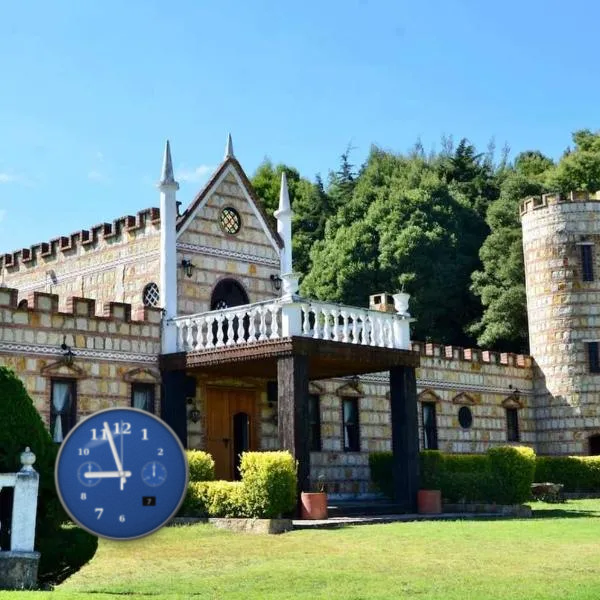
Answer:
8,57
